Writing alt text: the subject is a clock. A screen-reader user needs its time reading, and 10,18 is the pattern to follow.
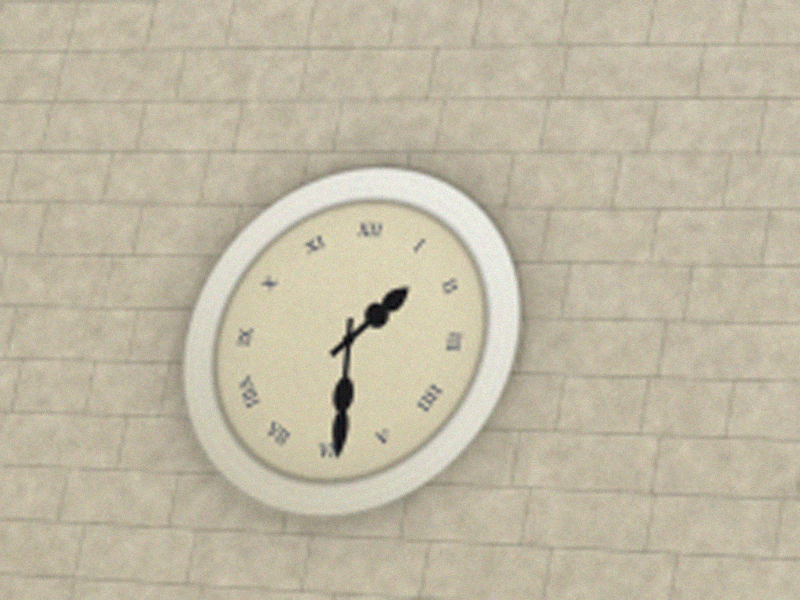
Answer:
1,29
